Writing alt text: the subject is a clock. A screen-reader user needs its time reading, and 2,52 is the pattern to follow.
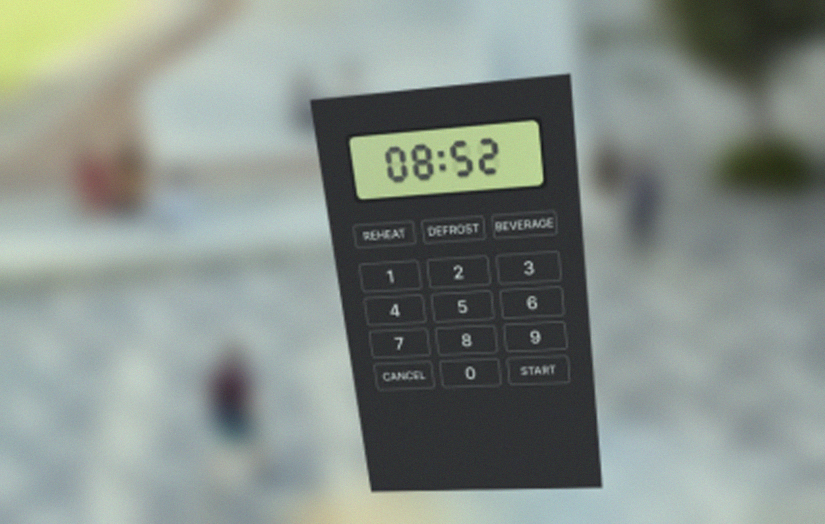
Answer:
8,52
